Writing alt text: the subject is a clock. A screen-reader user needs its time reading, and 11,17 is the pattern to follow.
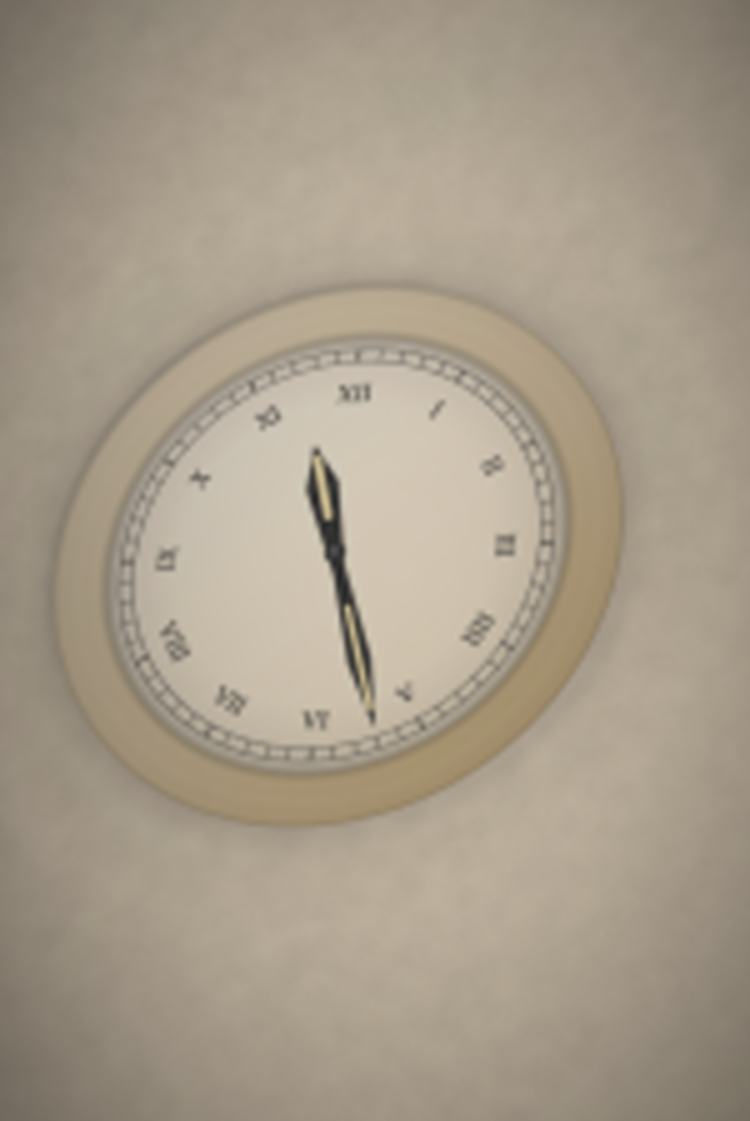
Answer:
11,27
